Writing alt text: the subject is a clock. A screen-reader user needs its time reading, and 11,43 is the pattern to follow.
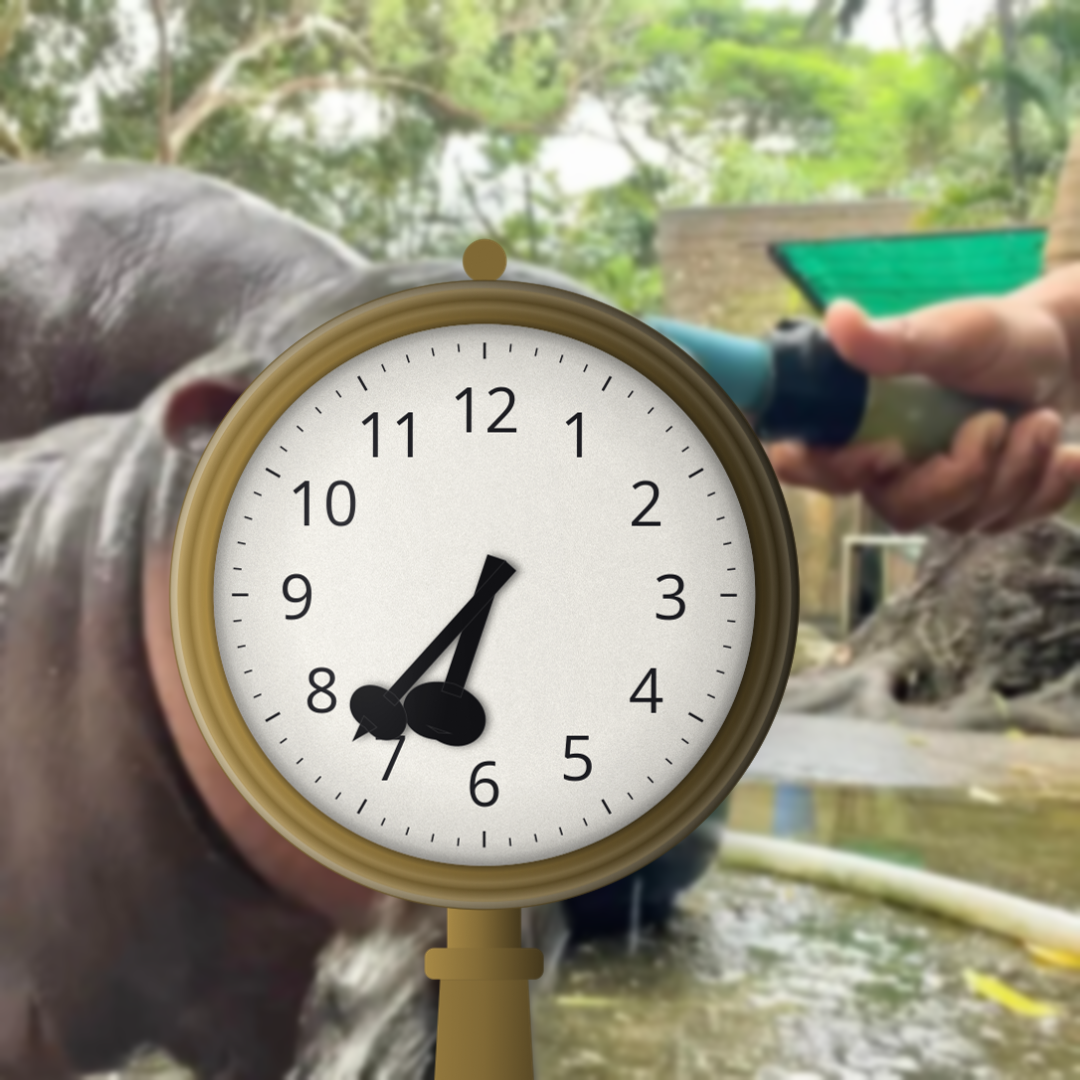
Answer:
6,37
